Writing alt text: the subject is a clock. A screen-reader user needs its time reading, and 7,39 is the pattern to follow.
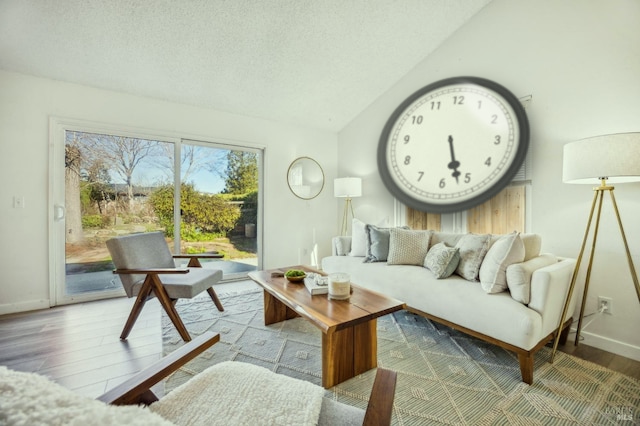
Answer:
5,27
